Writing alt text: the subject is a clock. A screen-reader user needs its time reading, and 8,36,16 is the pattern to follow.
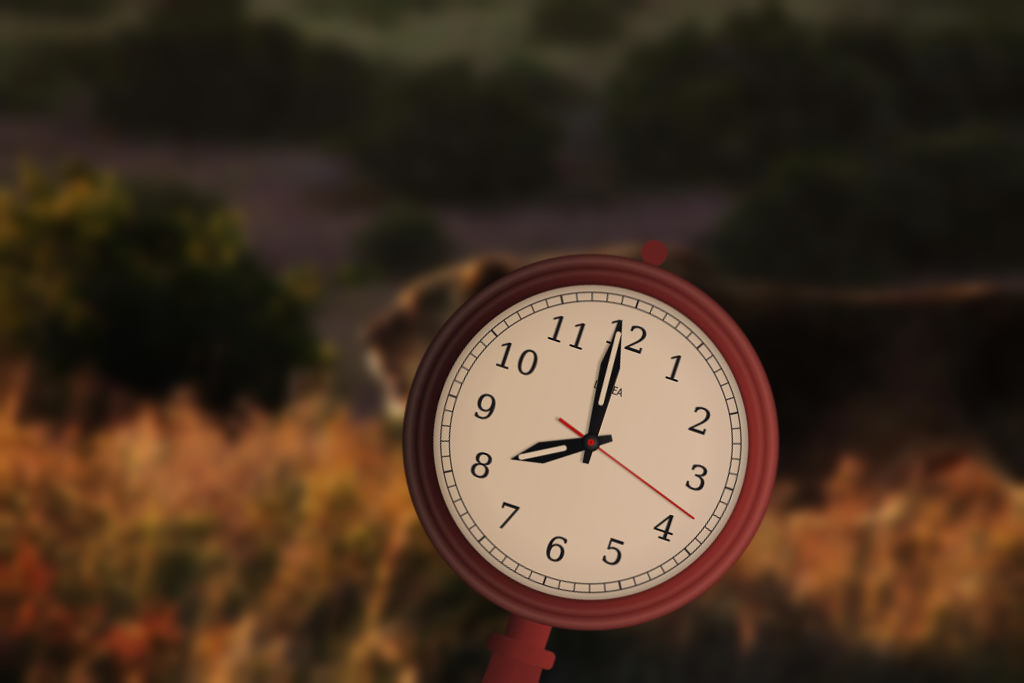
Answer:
7,59,18
